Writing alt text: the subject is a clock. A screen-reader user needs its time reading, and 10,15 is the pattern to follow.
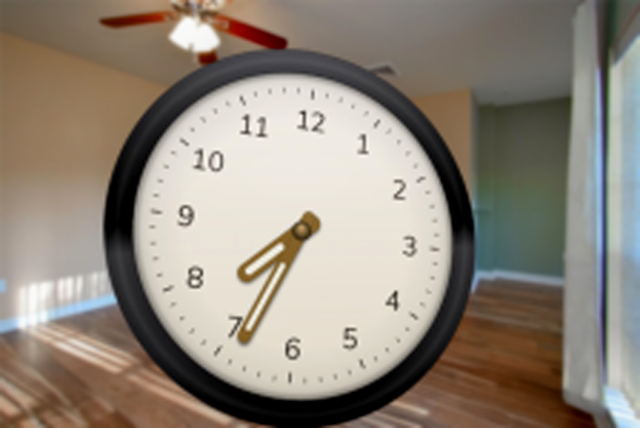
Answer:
7,34
